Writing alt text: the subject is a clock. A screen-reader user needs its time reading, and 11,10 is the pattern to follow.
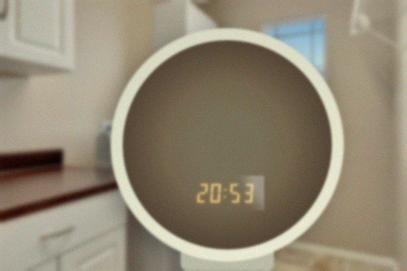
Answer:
20,53
